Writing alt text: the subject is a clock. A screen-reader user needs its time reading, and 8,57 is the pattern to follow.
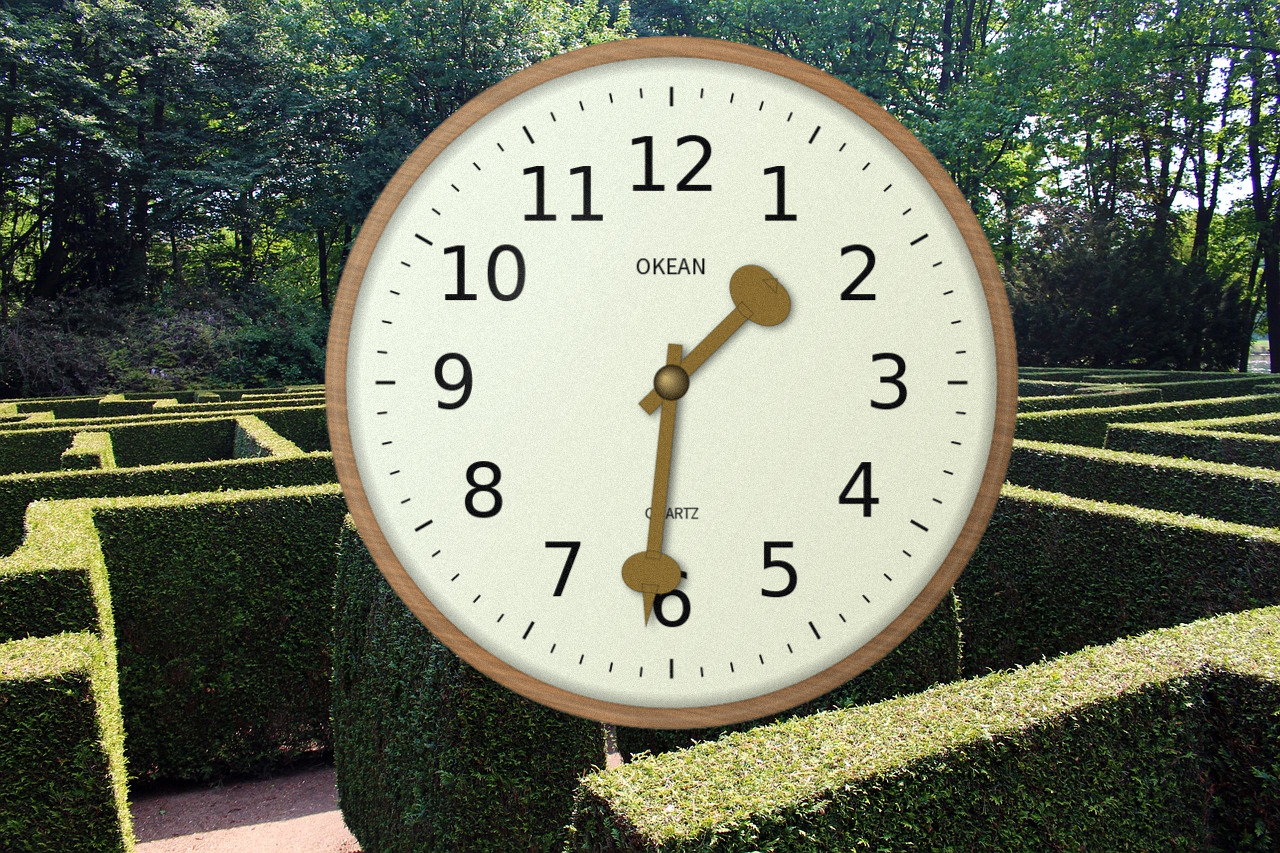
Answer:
1,31
